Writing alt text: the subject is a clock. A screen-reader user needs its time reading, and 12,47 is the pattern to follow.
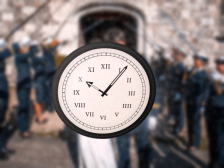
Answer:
10,06
